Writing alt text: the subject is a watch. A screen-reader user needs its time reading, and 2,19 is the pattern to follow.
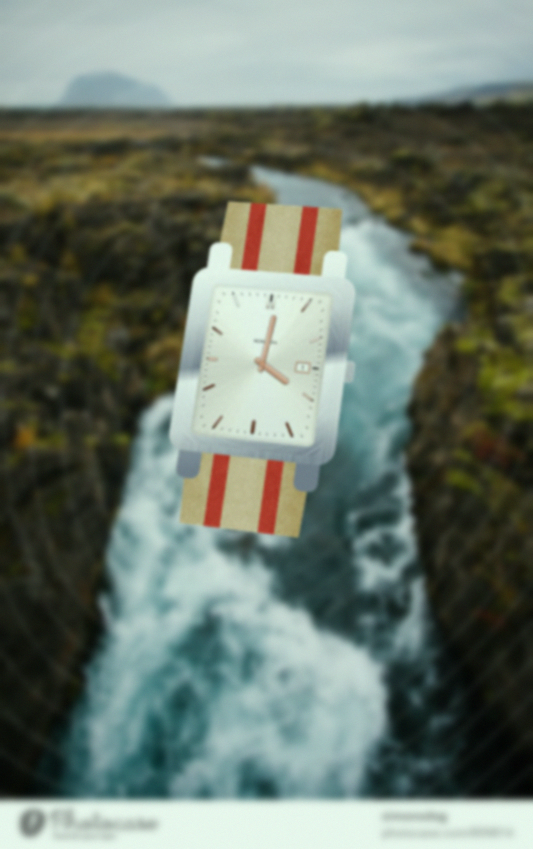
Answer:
4,01
